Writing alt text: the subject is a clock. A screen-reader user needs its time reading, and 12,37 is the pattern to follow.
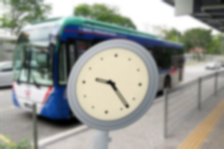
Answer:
9,23
